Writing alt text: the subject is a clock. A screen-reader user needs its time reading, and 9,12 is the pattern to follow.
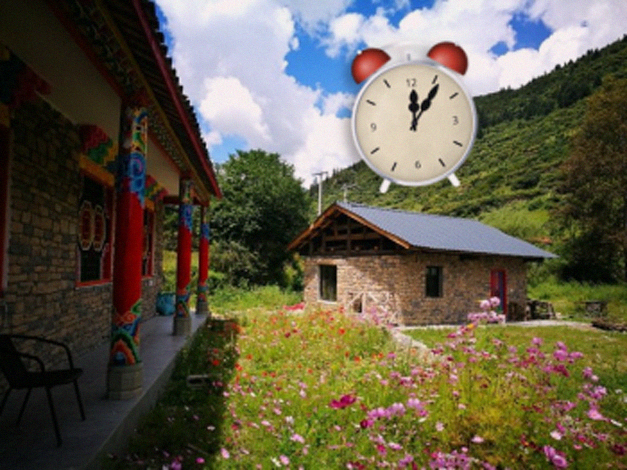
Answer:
12,06
